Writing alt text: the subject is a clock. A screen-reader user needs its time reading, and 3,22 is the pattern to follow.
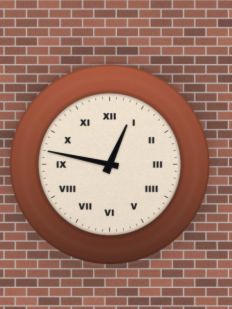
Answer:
12,47
